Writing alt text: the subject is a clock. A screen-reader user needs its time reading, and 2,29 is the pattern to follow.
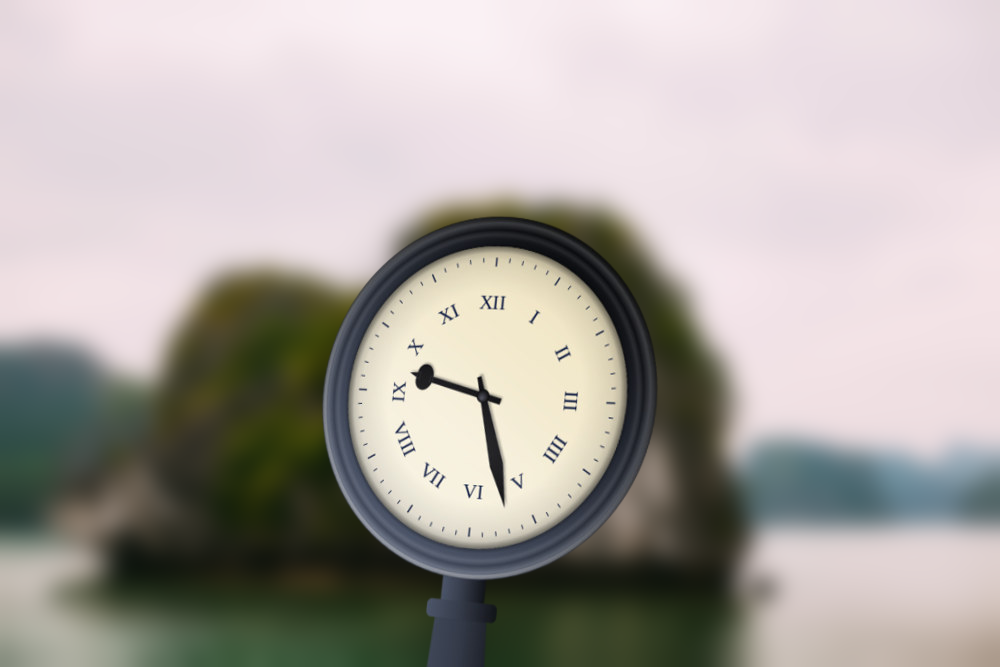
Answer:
9,27
